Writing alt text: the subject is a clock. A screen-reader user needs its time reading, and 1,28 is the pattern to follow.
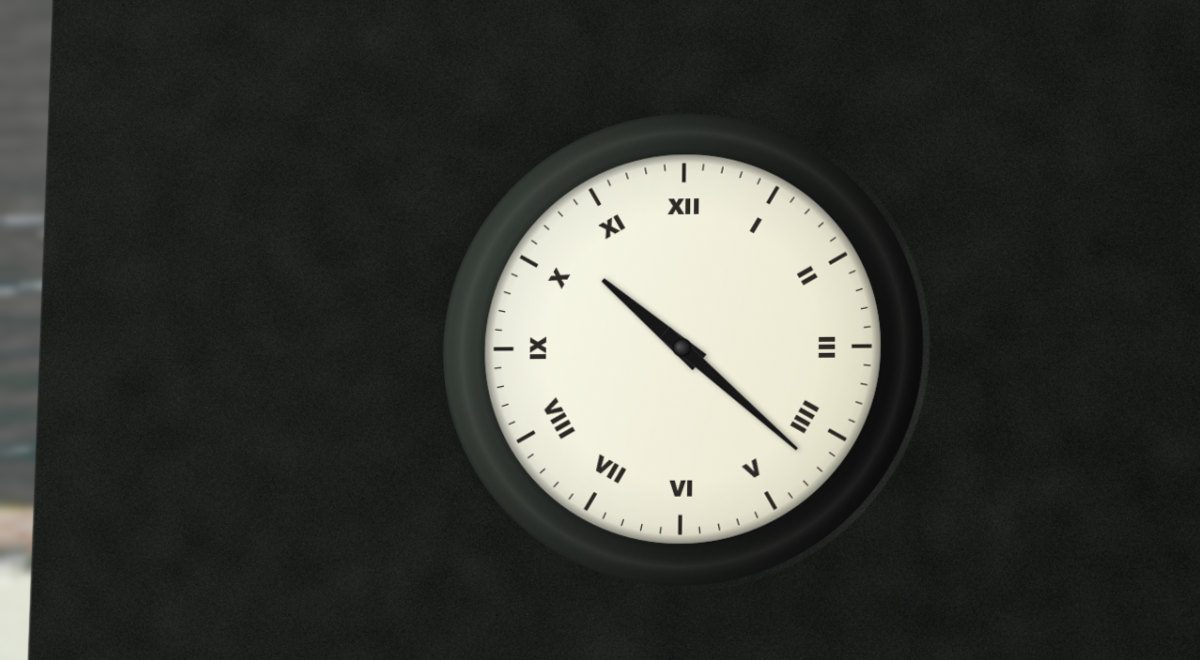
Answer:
10,22
